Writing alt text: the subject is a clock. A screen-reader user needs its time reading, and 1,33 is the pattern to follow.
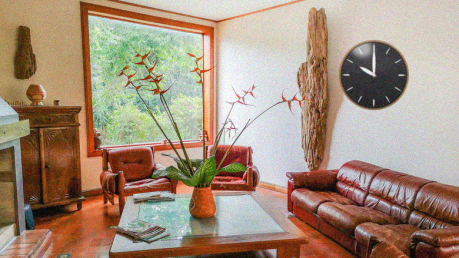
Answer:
10,00
